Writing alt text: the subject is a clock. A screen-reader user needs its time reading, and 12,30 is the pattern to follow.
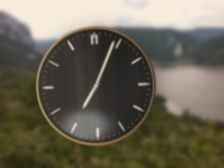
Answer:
7,04
